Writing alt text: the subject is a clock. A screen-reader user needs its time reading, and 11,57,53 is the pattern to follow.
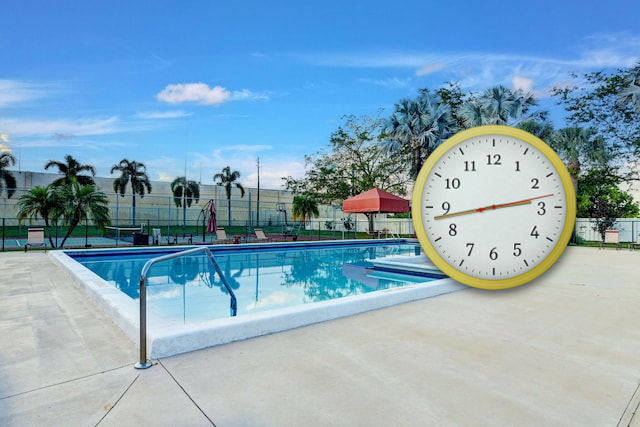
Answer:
2,43,13
